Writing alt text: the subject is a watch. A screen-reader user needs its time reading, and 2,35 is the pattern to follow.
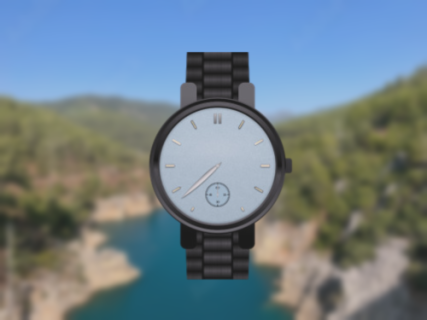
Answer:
7,38
